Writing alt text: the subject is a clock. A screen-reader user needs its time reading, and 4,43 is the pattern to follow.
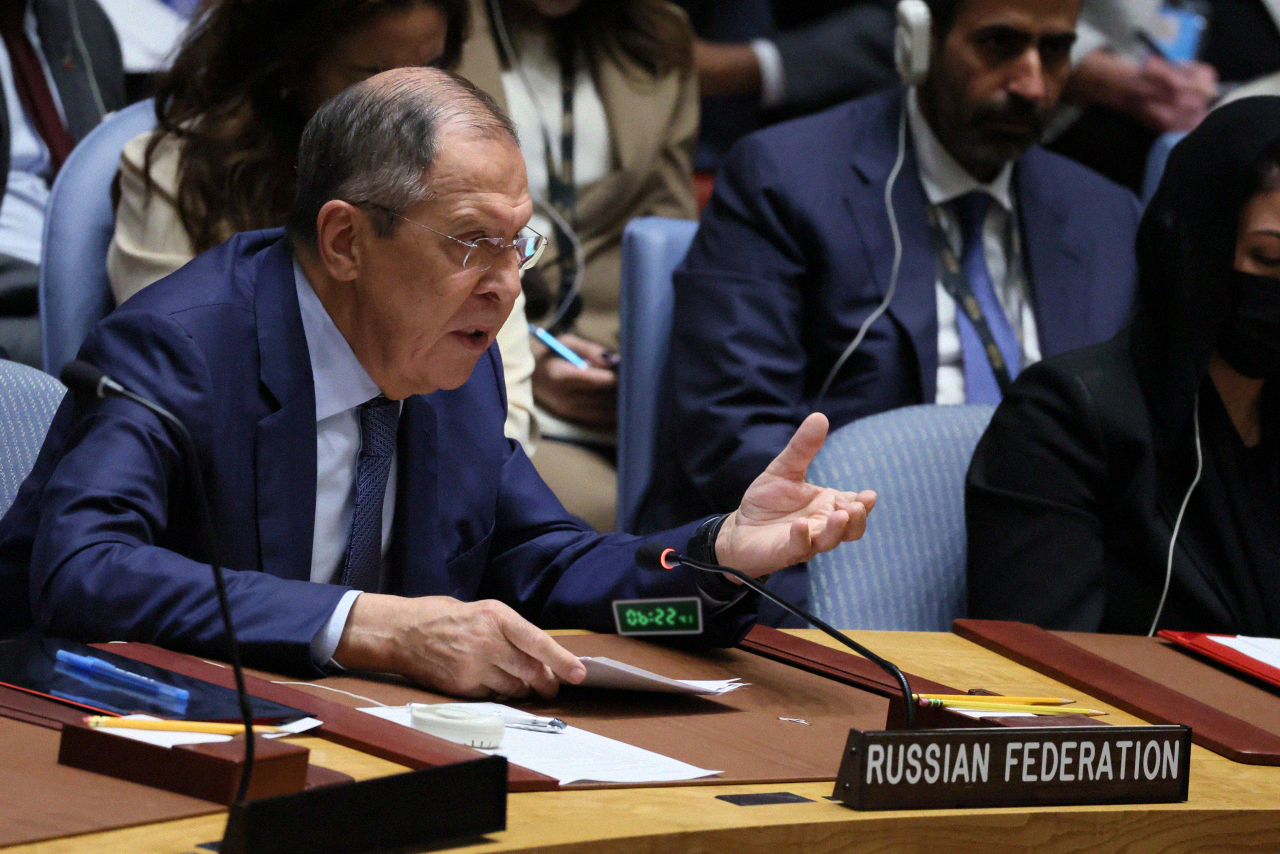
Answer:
6,22
